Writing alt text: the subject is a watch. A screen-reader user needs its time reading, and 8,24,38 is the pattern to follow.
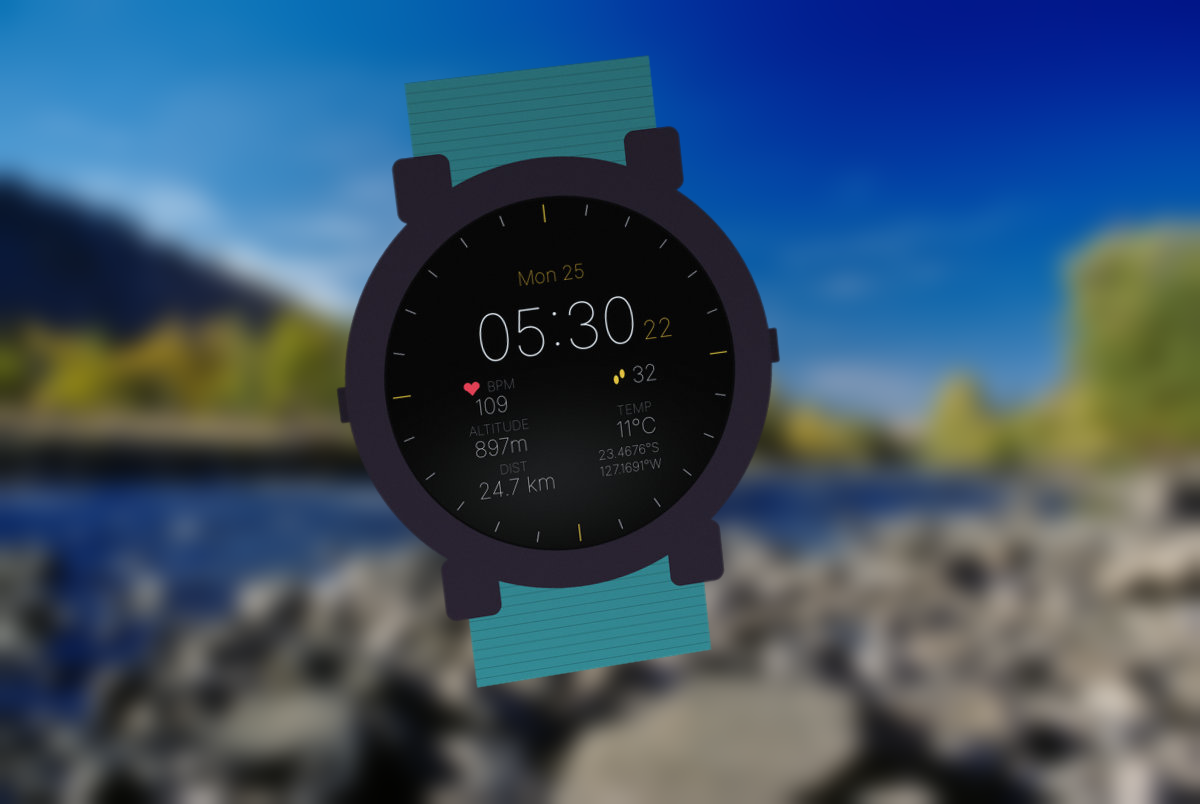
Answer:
5,30,22
